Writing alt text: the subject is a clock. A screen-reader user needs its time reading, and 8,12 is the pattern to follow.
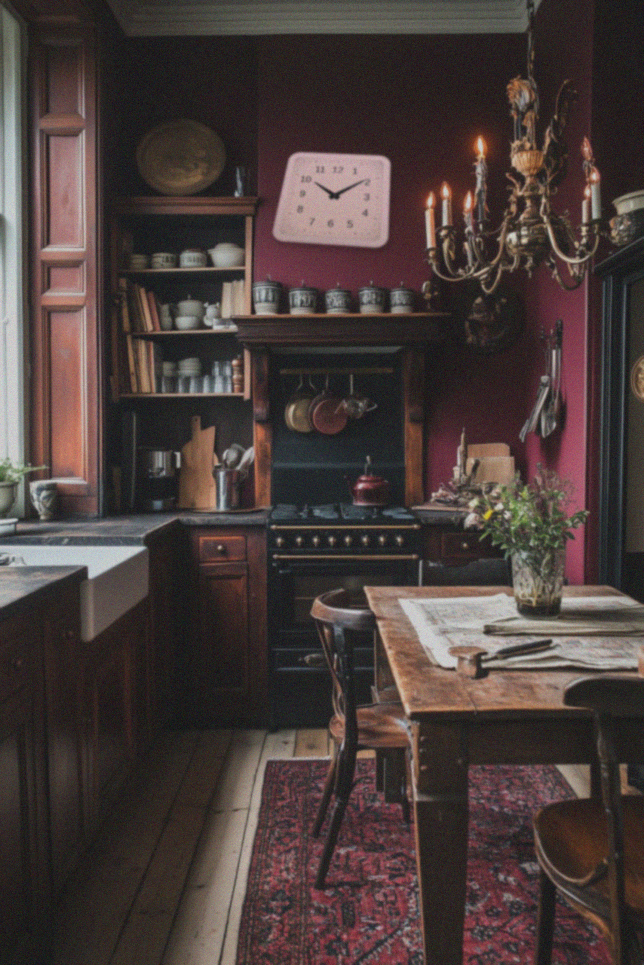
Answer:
10,09
